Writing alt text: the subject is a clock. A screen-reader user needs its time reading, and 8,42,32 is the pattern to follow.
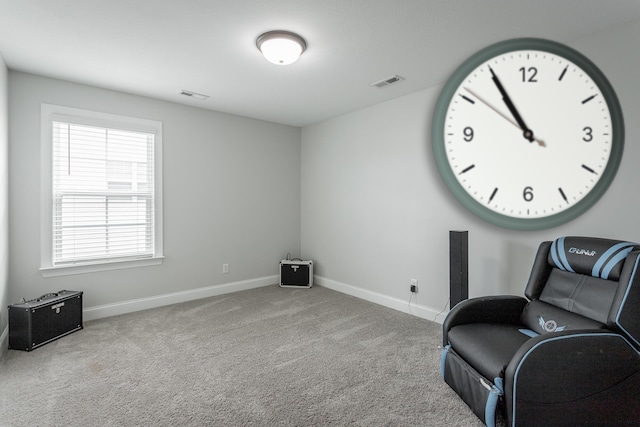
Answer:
10,54,51
